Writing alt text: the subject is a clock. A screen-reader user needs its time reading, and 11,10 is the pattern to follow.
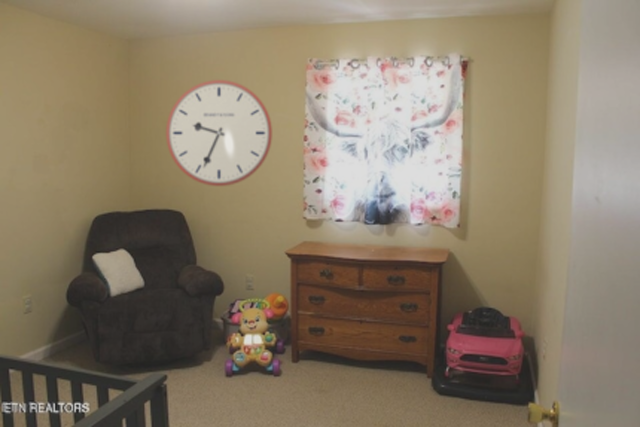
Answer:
9,34
